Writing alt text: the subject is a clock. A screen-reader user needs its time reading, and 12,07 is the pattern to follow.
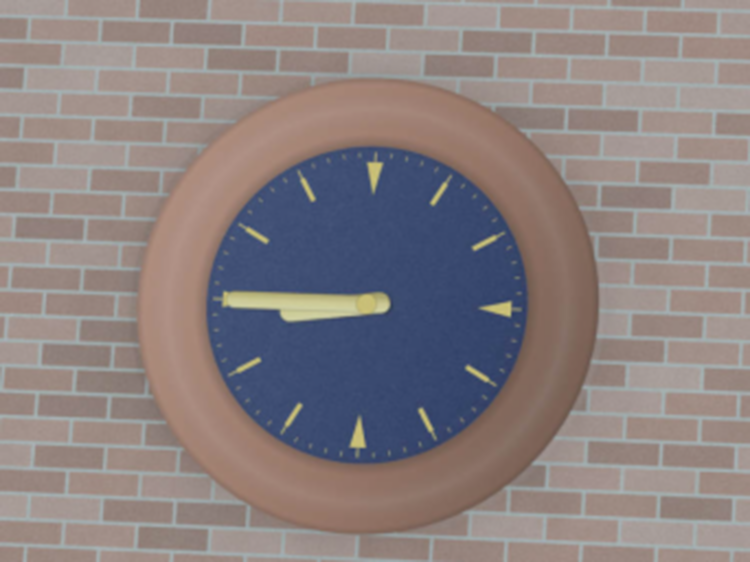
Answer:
8,45
